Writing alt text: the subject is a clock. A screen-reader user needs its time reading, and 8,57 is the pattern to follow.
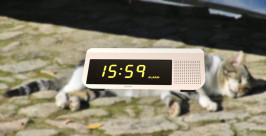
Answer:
15,59
